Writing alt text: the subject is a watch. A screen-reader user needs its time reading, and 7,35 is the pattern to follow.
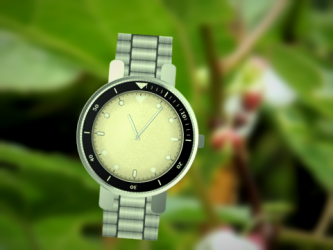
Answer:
11,06
